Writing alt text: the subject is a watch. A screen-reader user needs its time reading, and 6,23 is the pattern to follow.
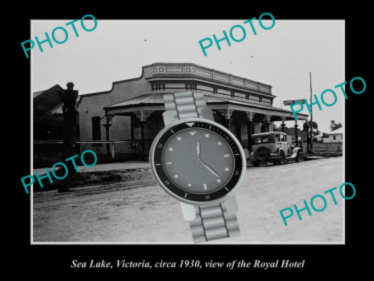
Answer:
12,24
